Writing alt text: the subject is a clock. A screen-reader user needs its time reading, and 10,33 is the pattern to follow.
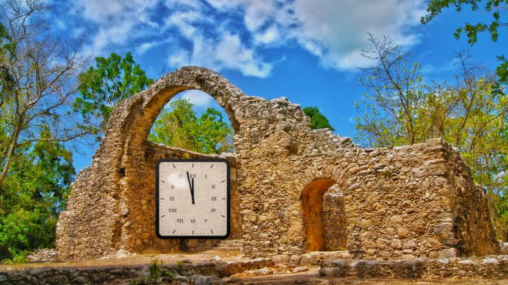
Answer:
11,58
